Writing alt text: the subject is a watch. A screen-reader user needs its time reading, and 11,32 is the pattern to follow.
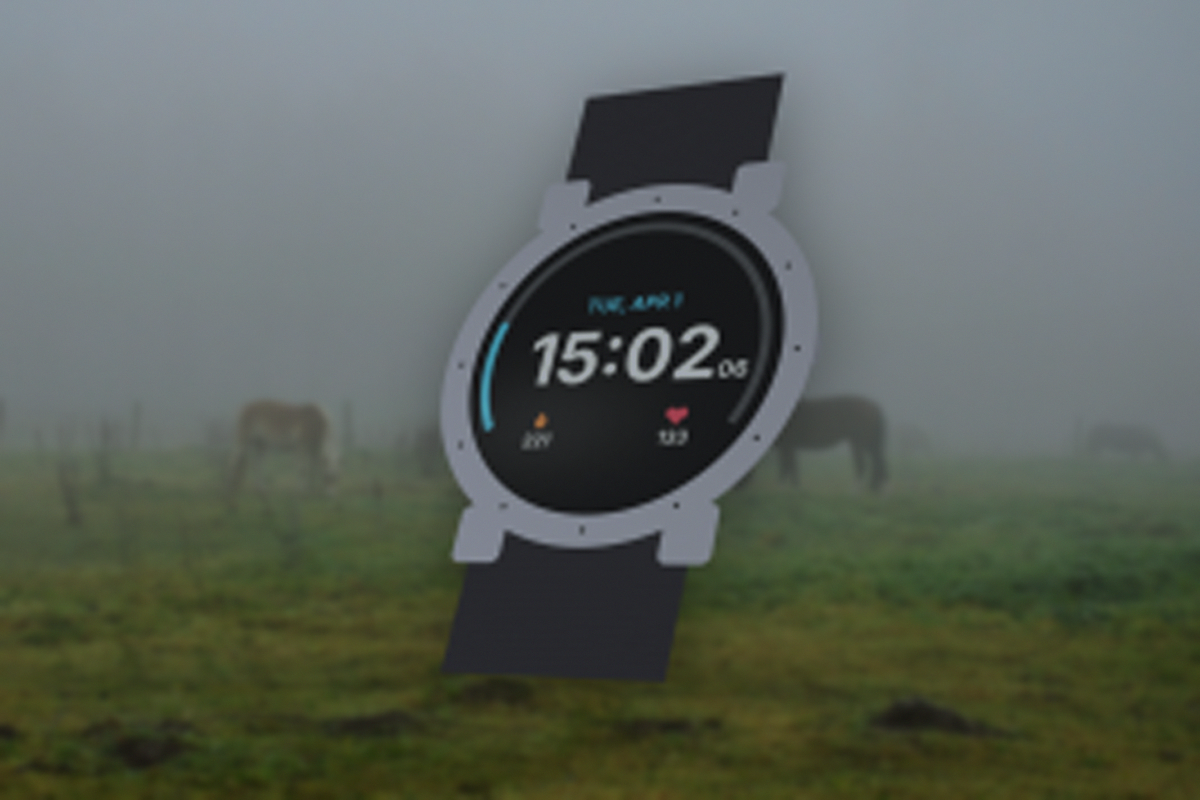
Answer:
15,02
